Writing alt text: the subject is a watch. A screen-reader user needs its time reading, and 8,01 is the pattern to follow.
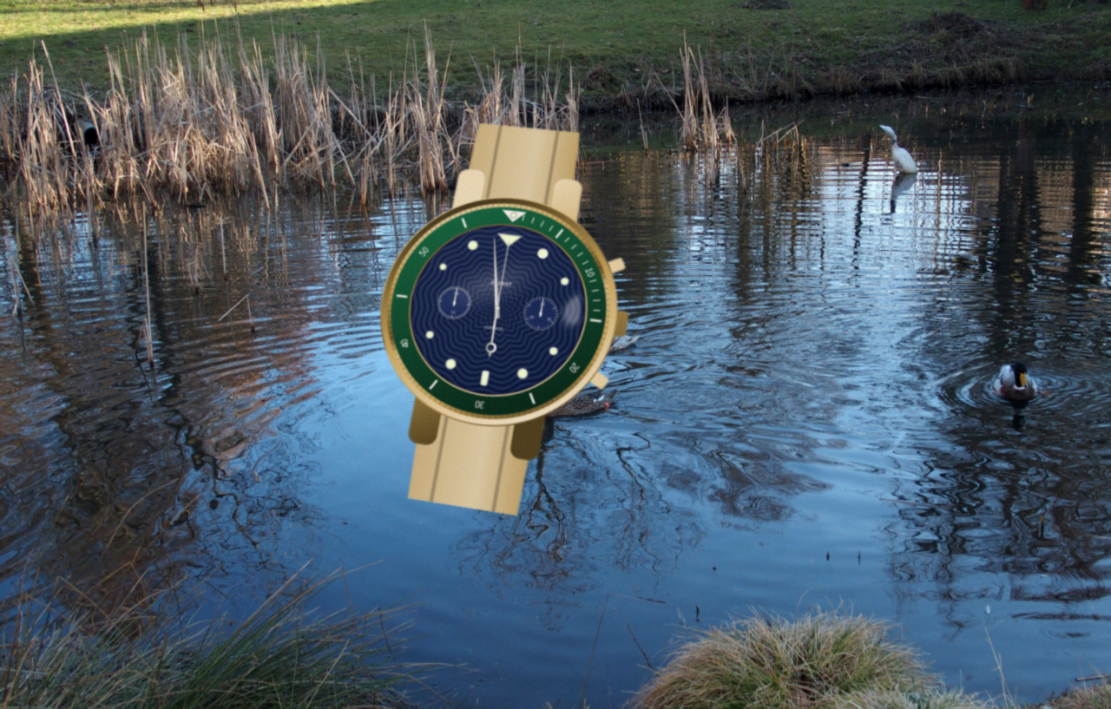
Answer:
5,58
